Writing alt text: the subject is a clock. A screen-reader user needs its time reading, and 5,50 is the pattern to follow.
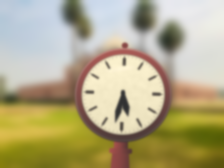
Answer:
5,32
